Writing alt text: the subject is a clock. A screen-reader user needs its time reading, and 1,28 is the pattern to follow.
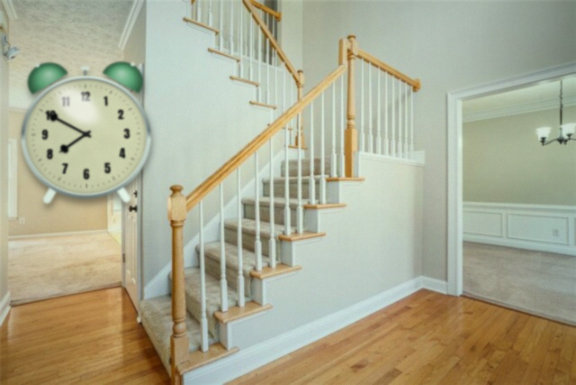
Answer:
7,50
